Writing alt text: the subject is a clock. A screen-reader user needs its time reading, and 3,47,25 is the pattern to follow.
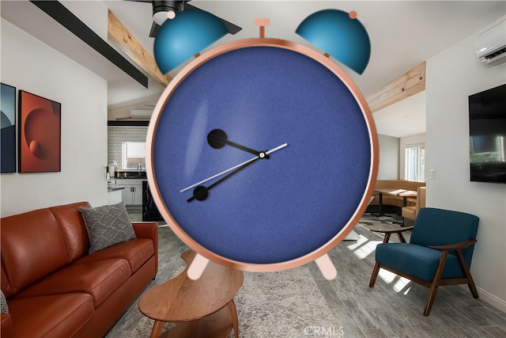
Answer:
9,39,41
